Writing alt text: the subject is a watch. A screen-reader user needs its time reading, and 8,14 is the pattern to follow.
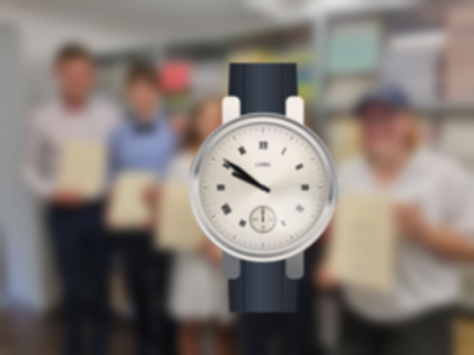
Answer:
9,51
